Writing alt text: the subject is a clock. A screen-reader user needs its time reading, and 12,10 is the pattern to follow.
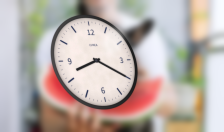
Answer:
8,20
